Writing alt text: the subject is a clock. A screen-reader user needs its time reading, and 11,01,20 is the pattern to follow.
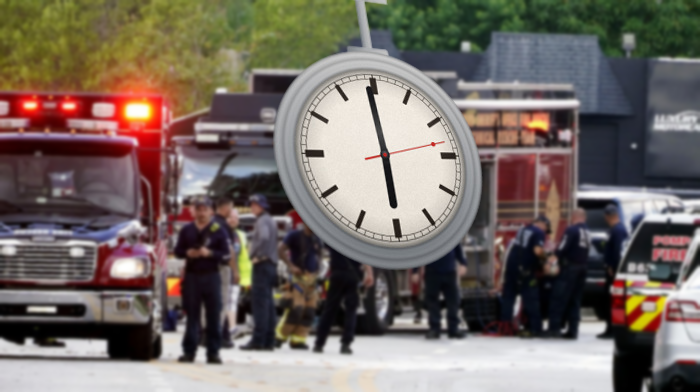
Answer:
5,59,13
